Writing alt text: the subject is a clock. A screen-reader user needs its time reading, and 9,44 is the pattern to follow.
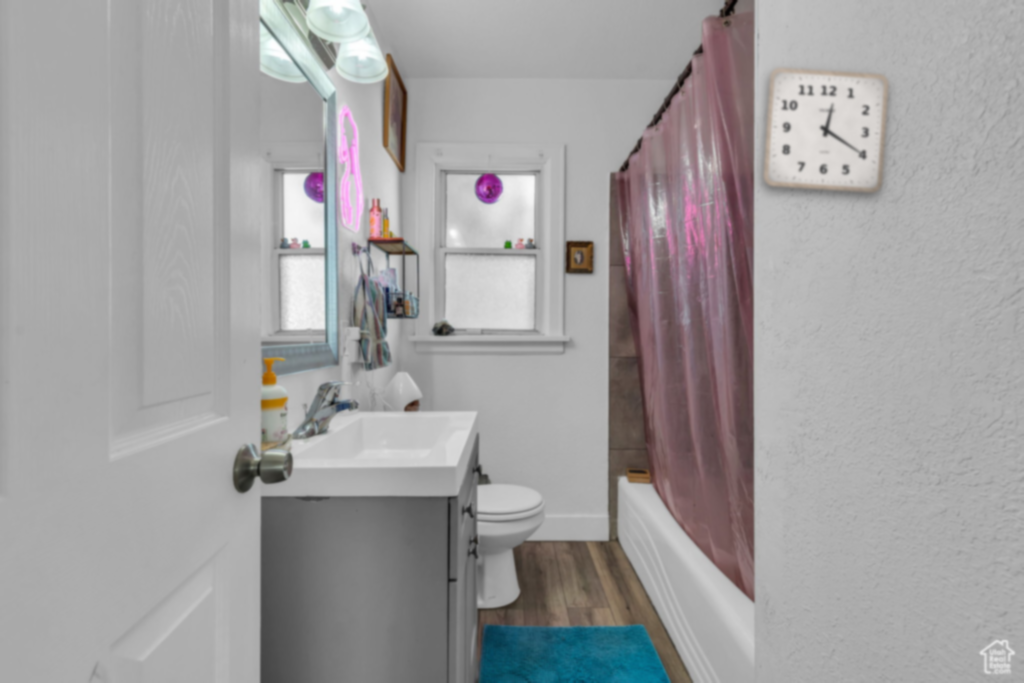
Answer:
12,20
